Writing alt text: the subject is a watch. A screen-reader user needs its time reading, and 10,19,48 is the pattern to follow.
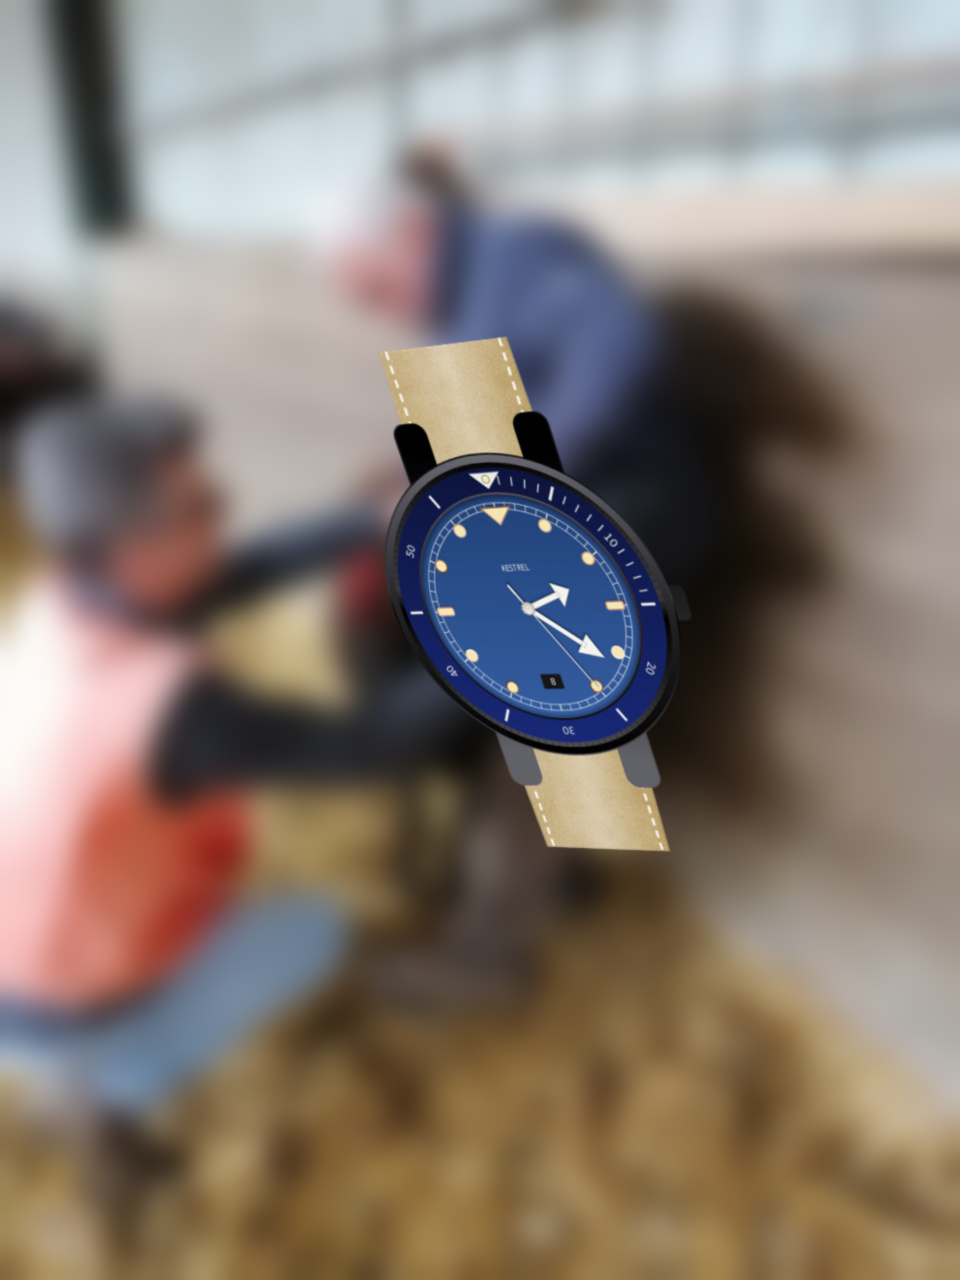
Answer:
2,21,25
